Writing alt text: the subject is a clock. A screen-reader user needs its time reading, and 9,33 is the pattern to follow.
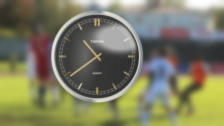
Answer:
10,39
